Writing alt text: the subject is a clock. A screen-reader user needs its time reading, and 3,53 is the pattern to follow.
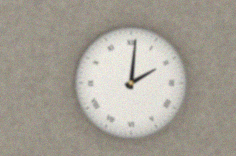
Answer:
2,01
